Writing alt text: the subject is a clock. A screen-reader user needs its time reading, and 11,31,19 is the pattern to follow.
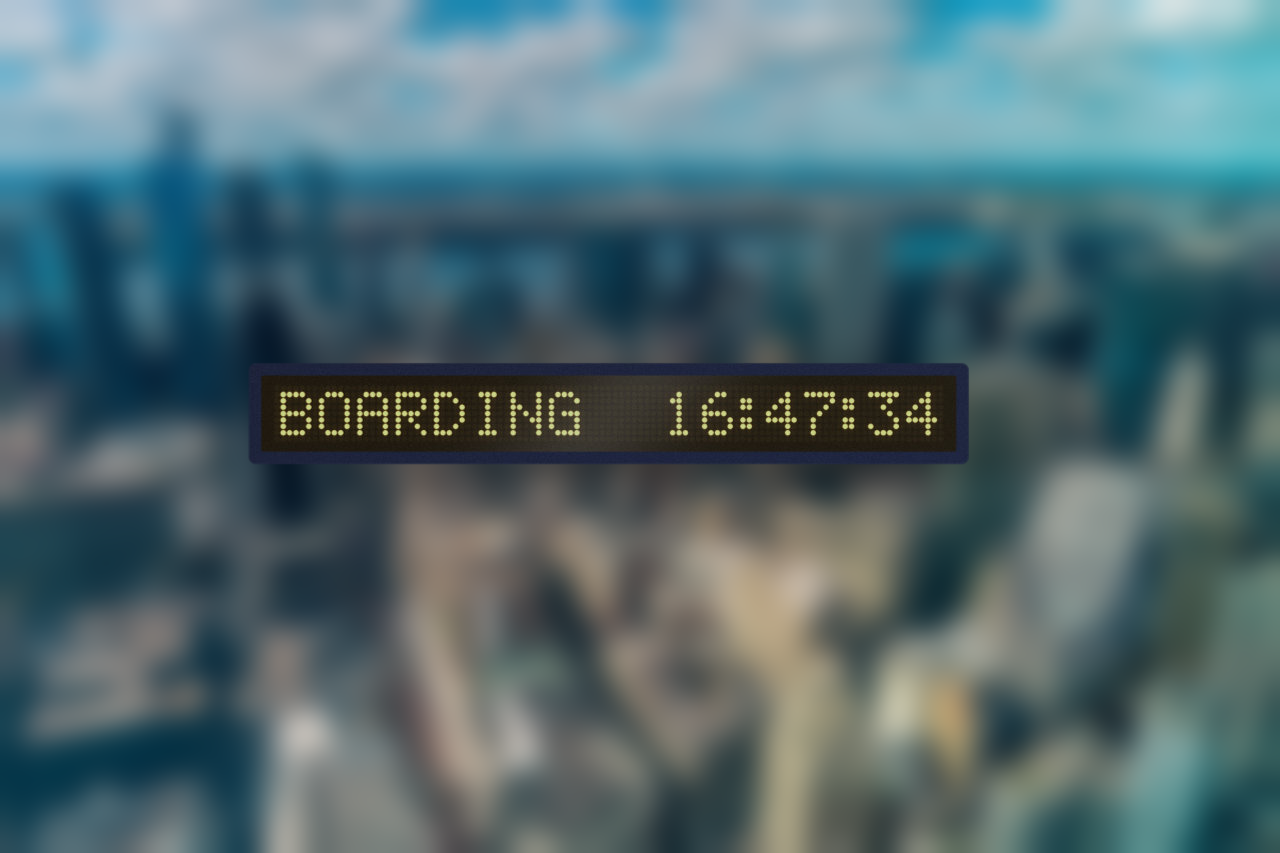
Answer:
16,47,34
